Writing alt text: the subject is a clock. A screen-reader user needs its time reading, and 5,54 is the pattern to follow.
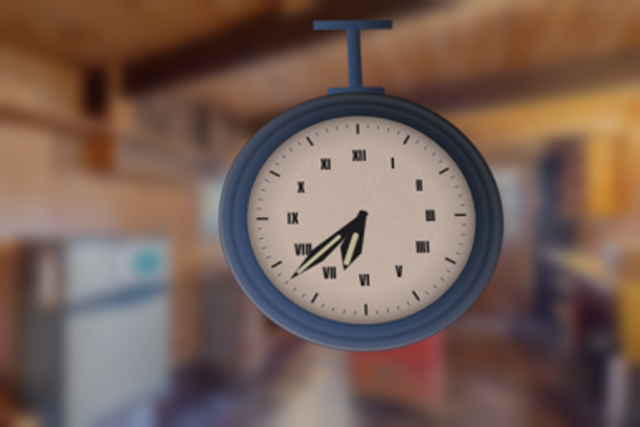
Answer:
6,38
